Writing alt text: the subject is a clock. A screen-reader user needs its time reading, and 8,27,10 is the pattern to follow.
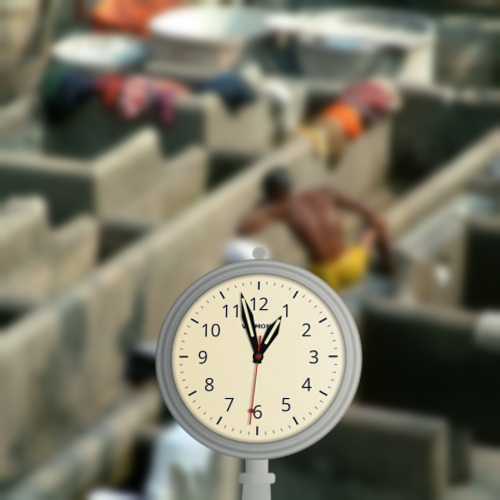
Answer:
12,57,31
